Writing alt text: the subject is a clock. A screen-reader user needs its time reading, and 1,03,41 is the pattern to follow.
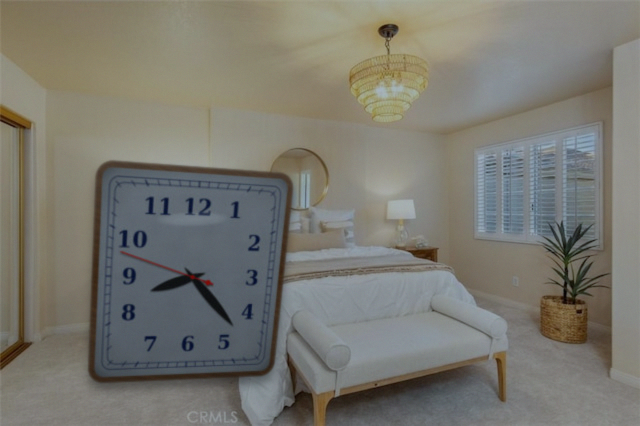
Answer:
8,22,48
